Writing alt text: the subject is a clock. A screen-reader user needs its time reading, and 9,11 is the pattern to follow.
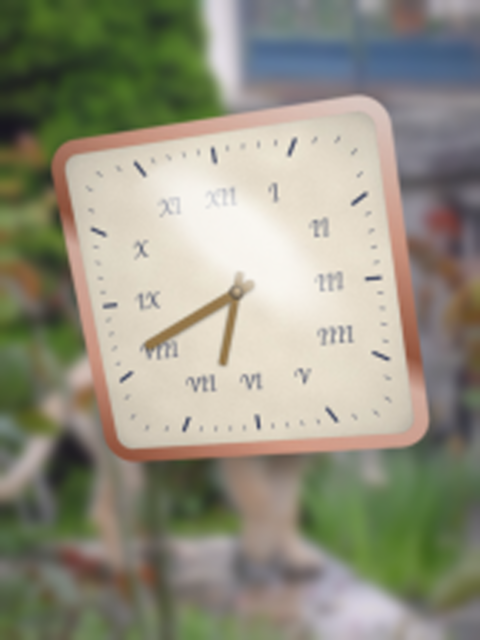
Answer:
6,41
